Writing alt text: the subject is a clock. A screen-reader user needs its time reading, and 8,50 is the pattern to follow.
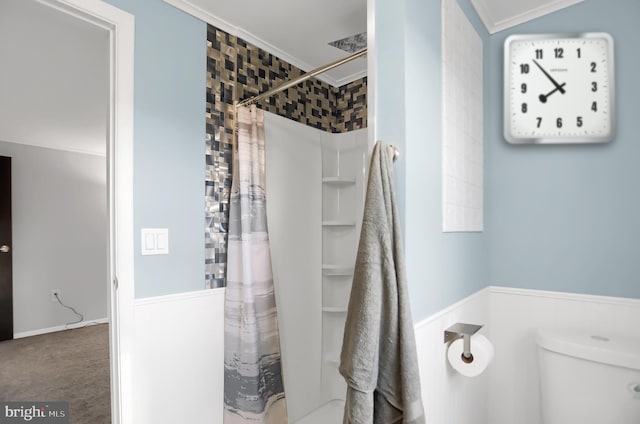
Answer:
7,53
